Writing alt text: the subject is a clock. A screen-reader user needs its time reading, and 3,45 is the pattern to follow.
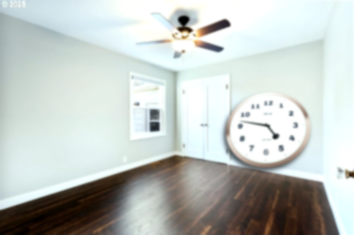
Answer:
4,47
